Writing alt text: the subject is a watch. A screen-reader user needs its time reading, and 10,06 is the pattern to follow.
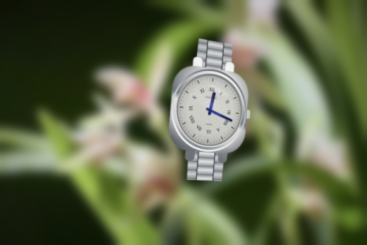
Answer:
12,18
